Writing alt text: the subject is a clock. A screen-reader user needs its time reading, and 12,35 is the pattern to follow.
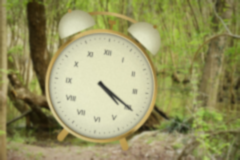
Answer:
4,20
